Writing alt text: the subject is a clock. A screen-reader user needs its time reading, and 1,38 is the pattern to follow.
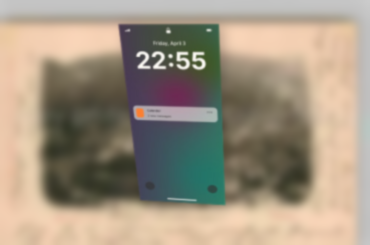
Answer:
22,55
